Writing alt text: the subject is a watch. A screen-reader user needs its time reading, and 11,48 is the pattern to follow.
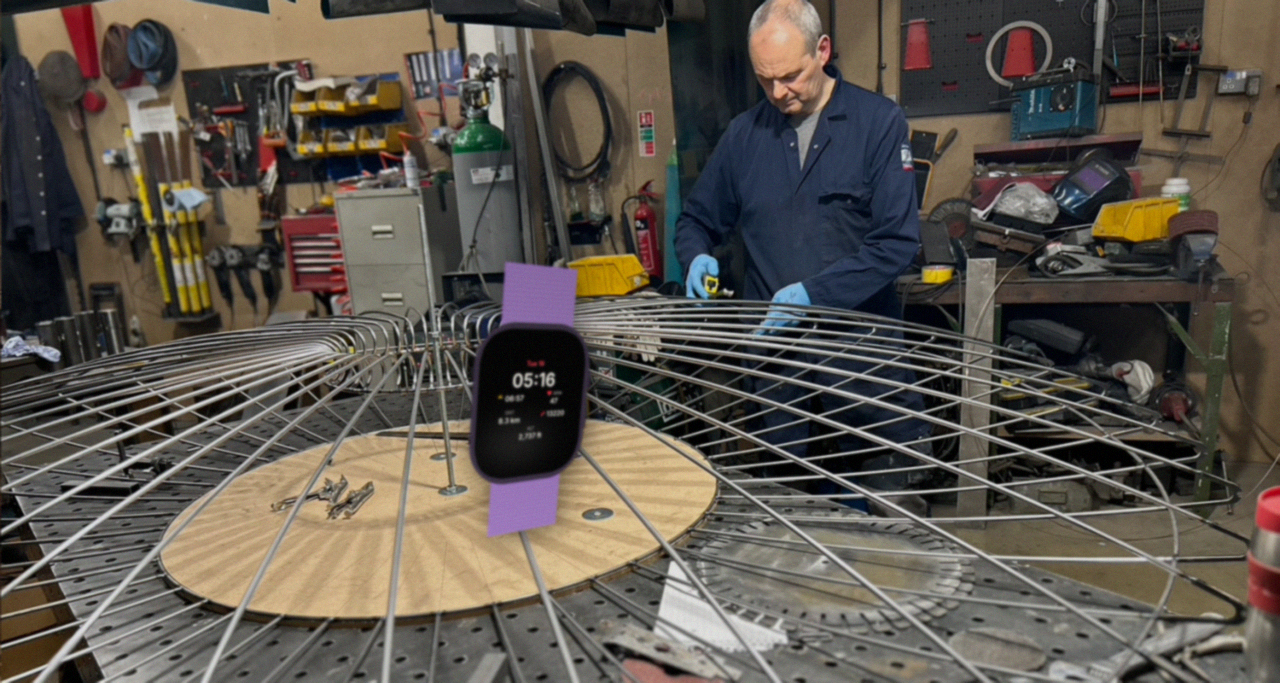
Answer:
5,16
